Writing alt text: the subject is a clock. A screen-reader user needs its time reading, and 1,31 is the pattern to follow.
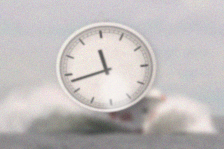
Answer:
11,43
